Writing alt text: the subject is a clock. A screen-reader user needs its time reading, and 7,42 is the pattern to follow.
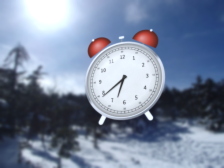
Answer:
6,39
